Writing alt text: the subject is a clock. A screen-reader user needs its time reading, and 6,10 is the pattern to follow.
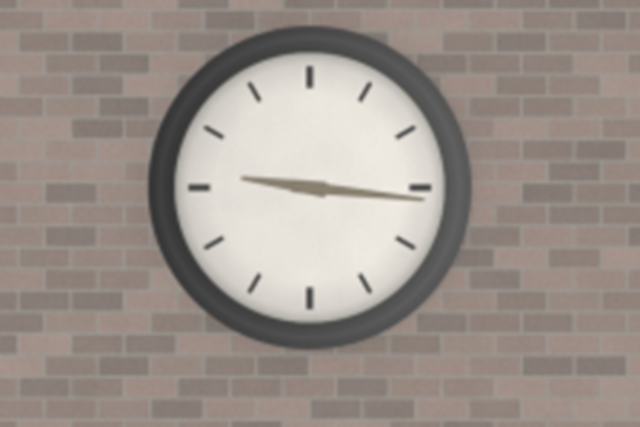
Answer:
9,16
